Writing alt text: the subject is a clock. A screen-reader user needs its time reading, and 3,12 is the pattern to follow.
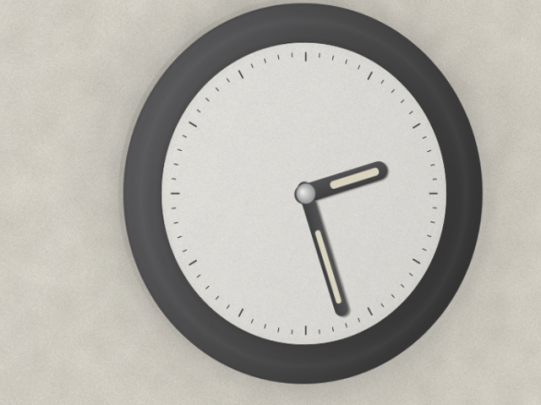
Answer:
2,27
